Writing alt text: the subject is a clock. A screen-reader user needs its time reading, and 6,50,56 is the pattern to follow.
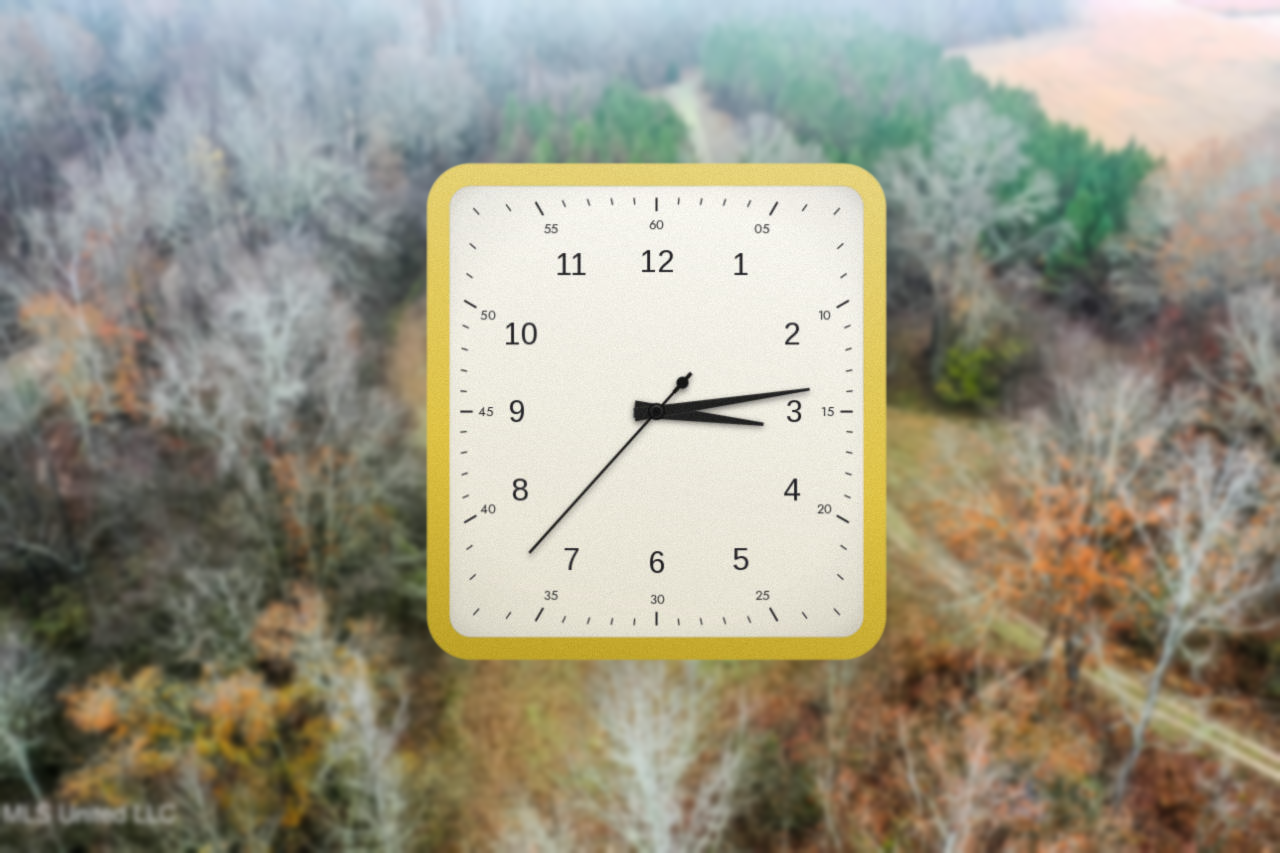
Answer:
3,13,37
